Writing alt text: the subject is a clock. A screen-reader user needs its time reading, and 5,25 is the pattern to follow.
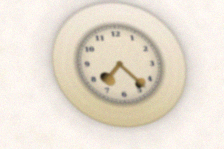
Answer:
7,23
